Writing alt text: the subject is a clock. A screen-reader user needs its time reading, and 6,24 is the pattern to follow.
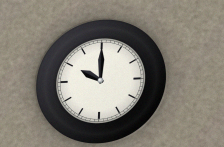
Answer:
10,00
